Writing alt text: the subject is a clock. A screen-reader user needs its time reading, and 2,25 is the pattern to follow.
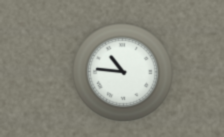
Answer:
10,46
